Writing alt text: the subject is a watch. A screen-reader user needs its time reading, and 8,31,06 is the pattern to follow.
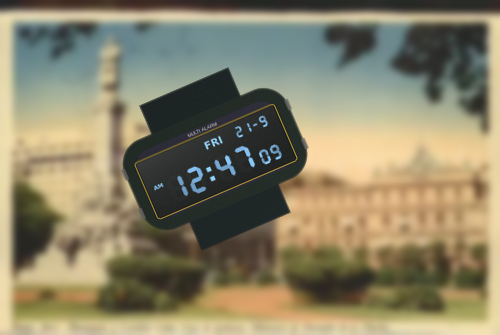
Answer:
12,47,09
